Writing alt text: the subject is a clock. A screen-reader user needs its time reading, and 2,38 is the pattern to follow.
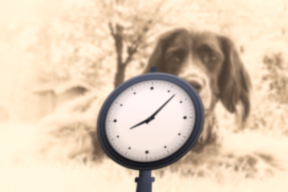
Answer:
8,07
